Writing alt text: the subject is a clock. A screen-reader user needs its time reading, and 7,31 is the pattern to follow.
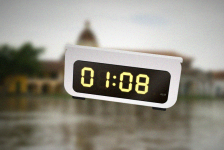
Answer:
1,08
